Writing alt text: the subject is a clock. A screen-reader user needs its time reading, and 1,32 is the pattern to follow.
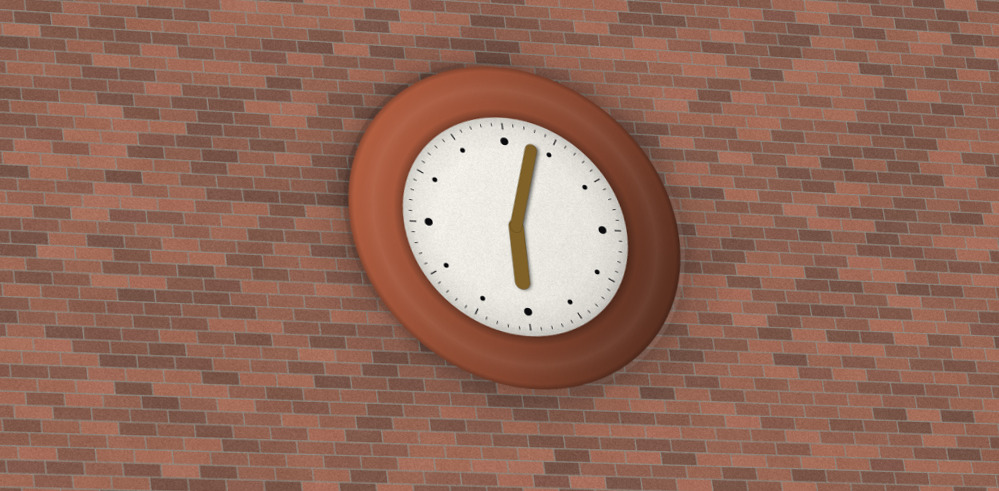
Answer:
6,03
